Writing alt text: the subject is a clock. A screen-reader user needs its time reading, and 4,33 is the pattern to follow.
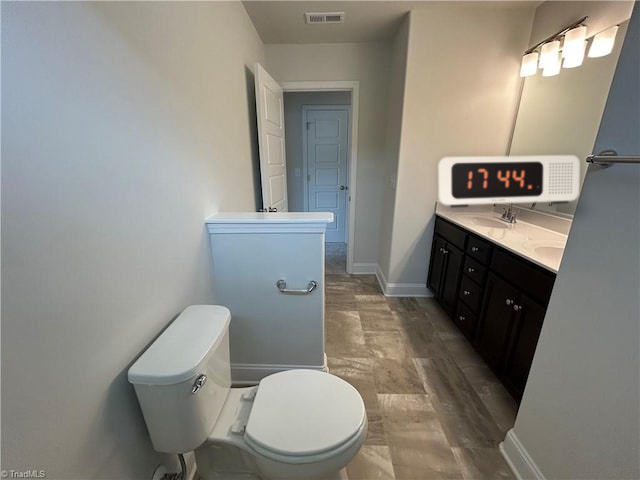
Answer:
17,44
